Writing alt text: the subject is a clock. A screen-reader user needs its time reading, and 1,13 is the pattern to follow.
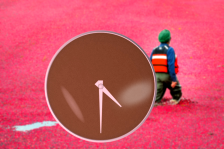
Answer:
4,30
